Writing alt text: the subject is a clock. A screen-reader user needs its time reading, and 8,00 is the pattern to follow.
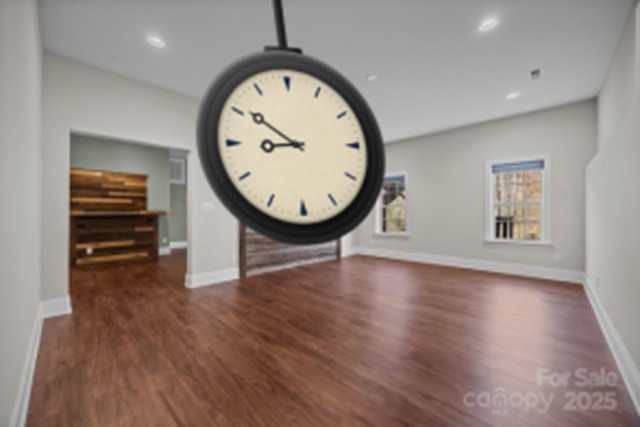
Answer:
8,51
